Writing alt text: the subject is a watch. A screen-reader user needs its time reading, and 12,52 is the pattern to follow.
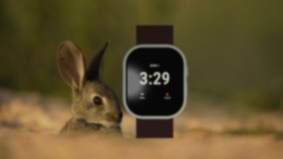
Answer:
3,29
